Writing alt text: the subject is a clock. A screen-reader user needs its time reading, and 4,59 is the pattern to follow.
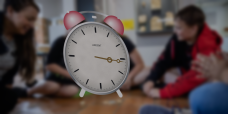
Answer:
3,16
